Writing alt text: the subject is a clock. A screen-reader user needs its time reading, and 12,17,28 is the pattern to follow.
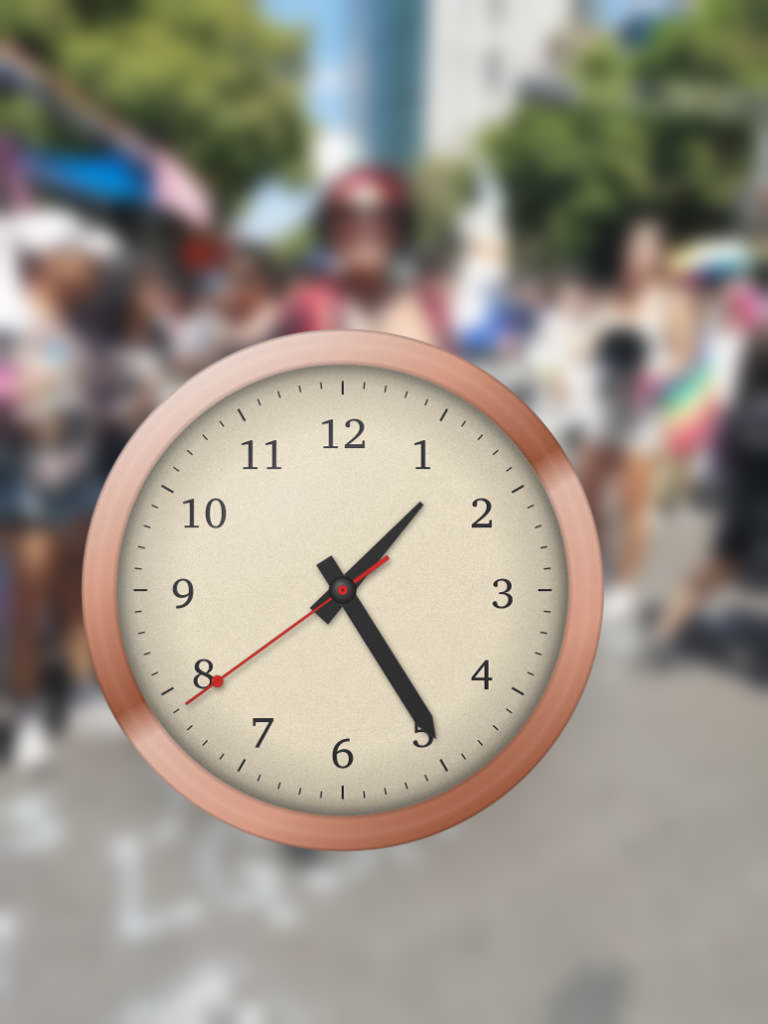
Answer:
1,24,39
